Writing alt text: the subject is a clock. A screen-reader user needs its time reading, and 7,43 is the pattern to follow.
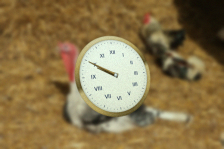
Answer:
9,50
